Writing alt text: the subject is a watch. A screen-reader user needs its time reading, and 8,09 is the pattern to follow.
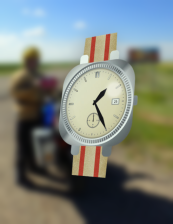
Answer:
1,25
